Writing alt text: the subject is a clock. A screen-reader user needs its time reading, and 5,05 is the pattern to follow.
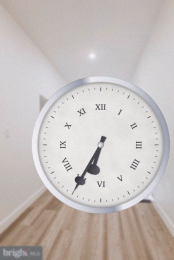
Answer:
6,35
